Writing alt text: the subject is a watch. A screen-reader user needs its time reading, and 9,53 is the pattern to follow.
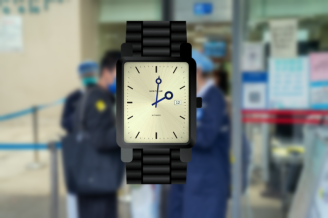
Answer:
2,01
